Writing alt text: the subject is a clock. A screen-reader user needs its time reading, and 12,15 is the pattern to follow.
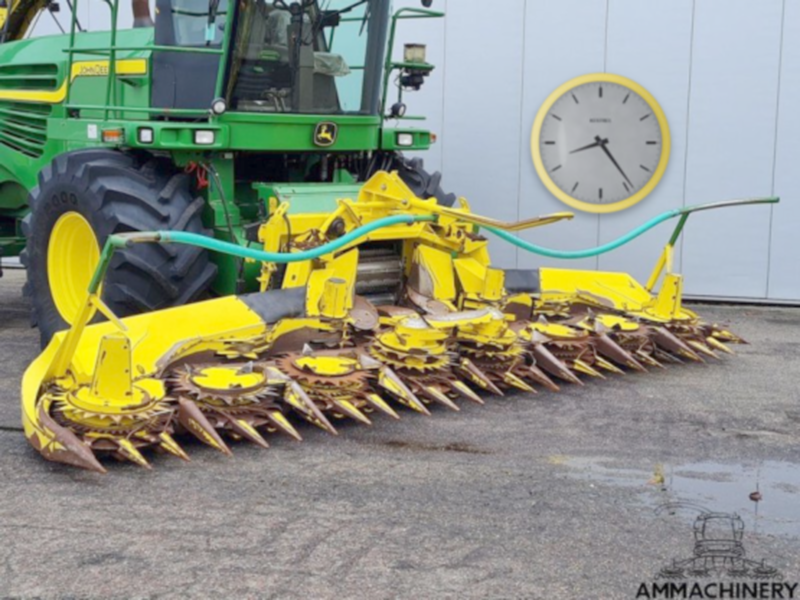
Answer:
8,24
